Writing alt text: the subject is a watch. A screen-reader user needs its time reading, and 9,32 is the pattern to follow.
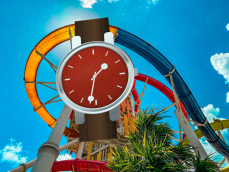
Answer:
1,32
